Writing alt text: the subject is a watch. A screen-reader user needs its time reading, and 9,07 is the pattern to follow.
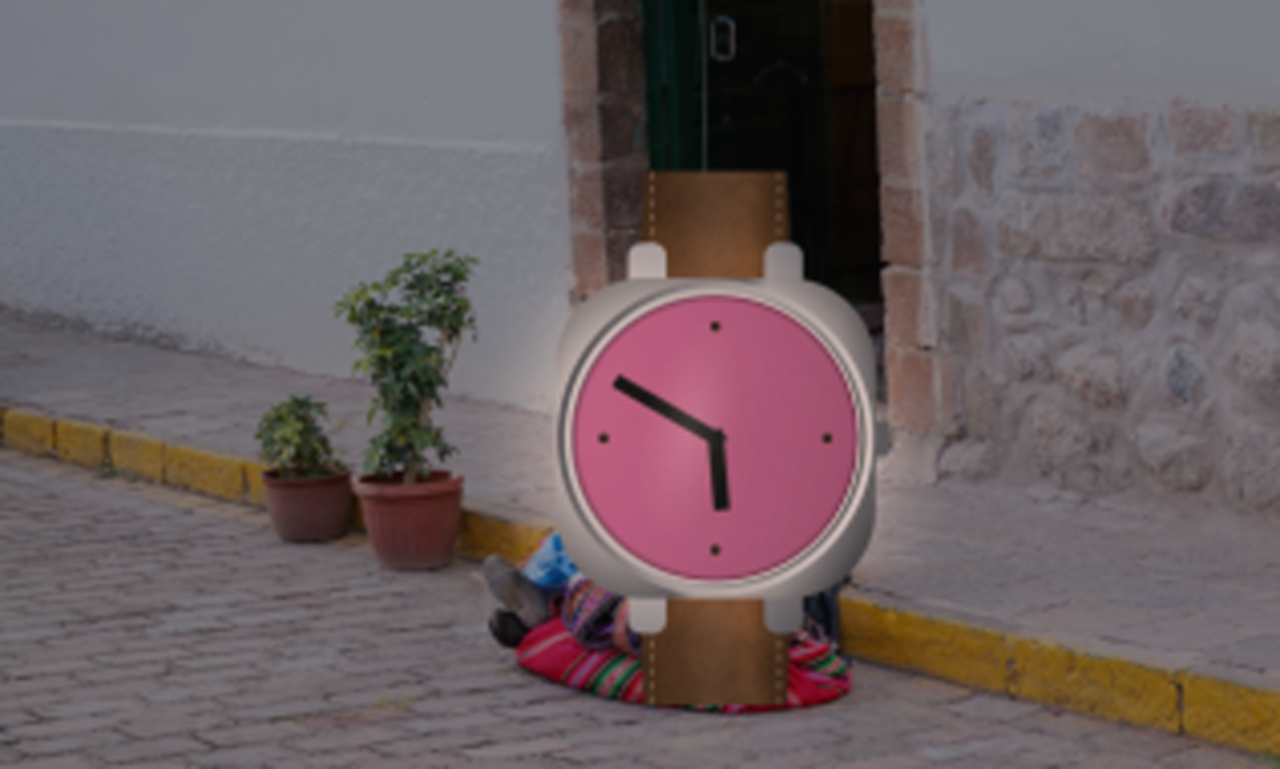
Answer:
5,50
